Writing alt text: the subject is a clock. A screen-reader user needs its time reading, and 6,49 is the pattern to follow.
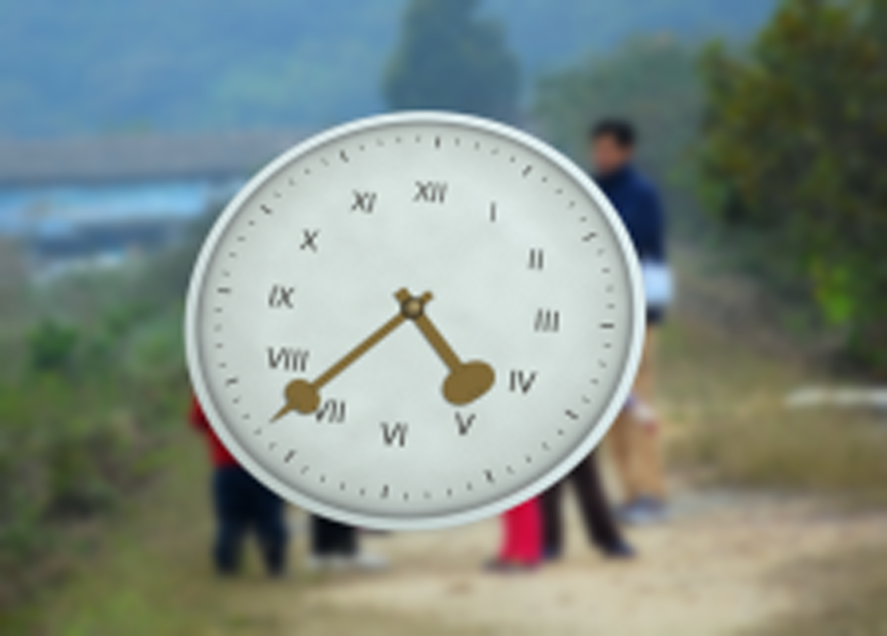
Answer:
4,37
